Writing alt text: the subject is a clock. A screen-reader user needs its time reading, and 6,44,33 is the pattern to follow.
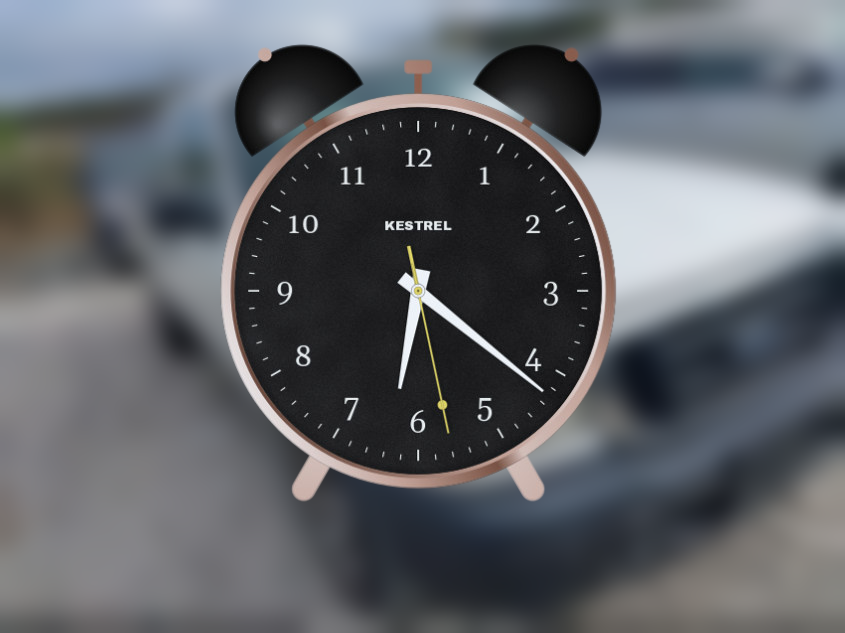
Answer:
6,21,28
